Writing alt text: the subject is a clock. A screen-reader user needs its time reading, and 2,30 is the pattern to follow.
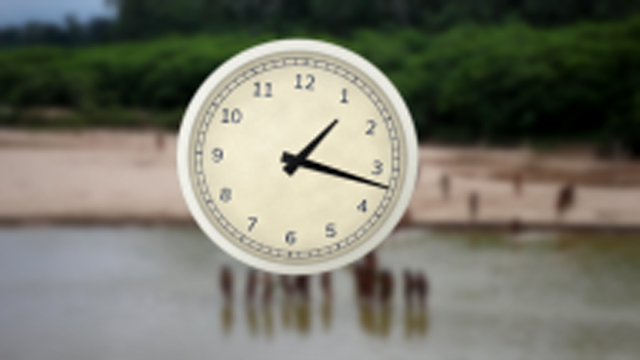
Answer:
1,17
